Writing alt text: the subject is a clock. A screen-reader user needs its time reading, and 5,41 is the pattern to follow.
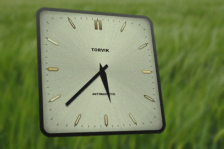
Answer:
5,38
